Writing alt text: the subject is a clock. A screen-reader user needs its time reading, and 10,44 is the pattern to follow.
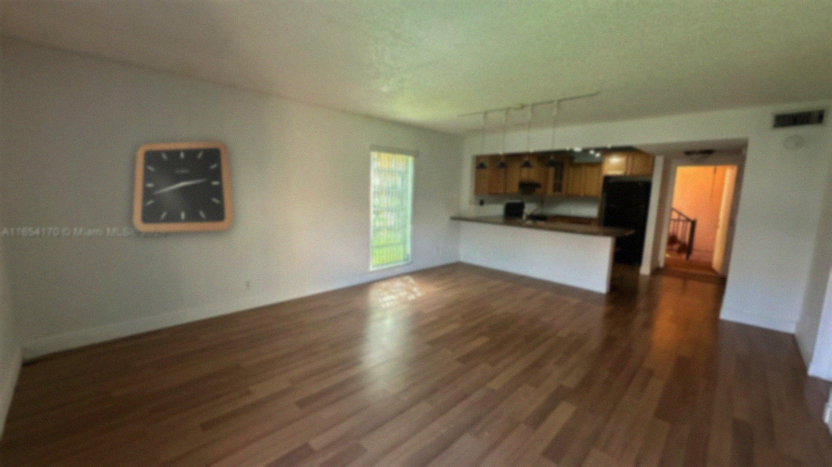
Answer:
2,42
